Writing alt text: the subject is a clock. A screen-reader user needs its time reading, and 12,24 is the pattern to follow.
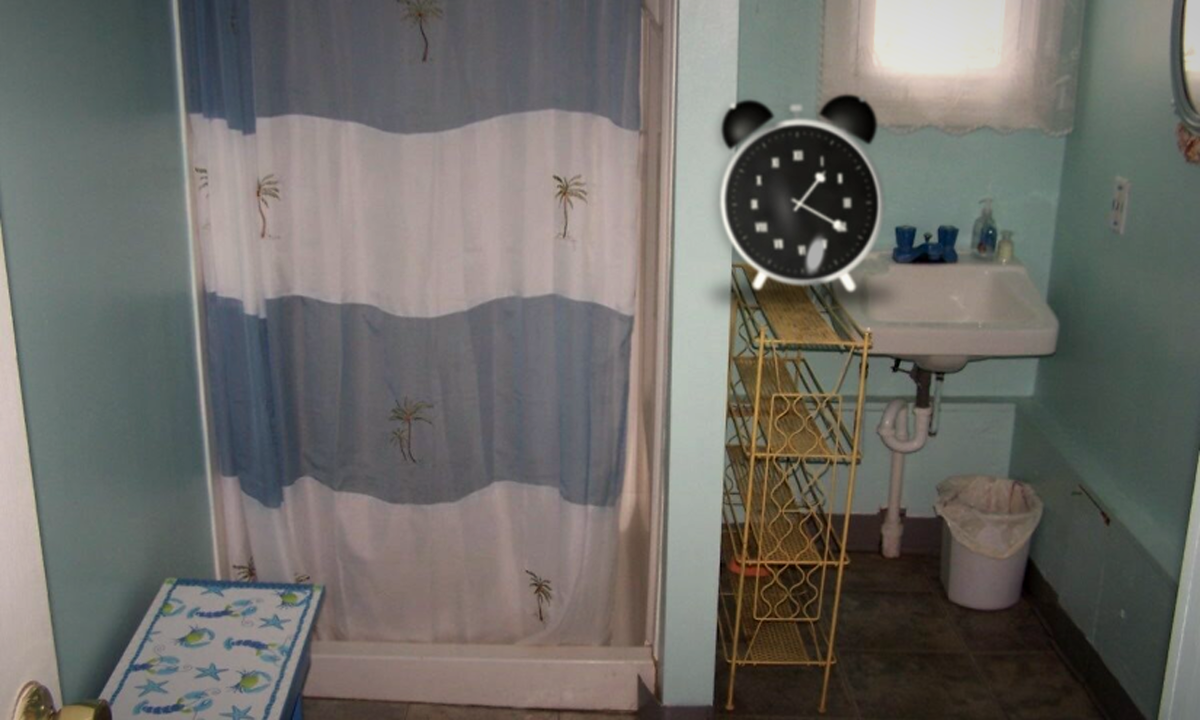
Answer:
1,20
